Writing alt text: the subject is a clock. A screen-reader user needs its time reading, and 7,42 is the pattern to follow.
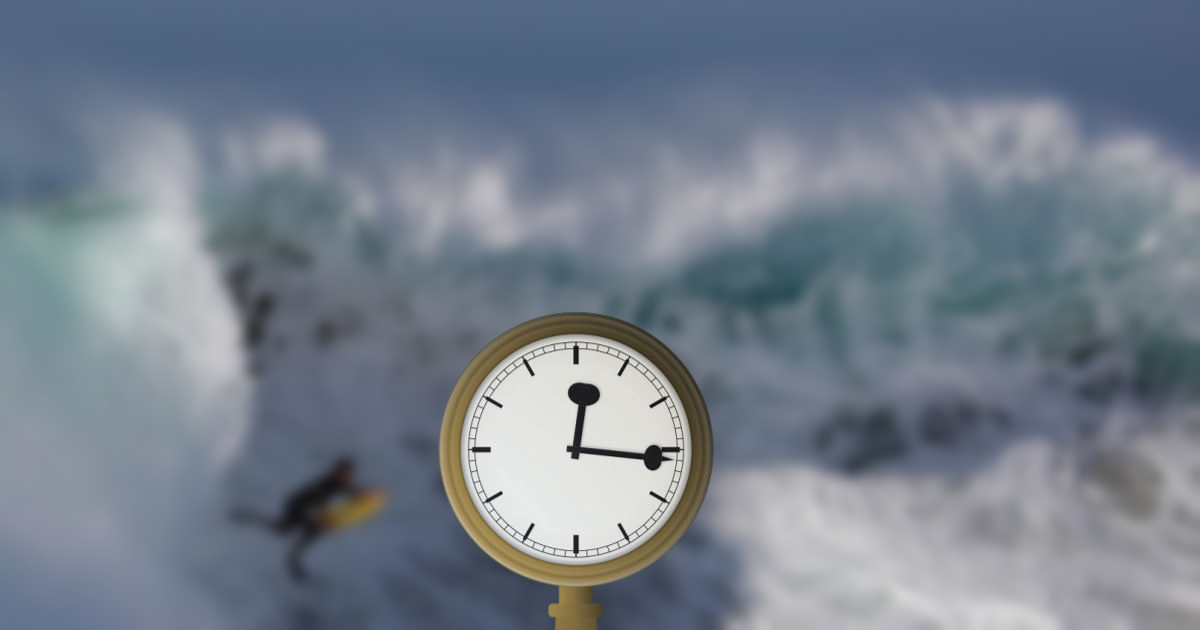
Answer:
12,16
